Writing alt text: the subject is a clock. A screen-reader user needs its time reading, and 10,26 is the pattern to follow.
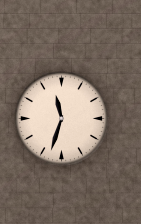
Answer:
11,33
